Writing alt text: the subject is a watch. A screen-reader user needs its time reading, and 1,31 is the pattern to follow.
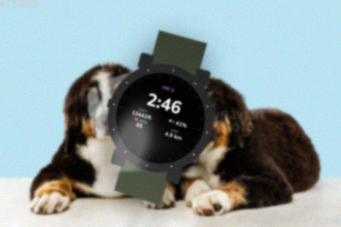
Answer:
2,46
